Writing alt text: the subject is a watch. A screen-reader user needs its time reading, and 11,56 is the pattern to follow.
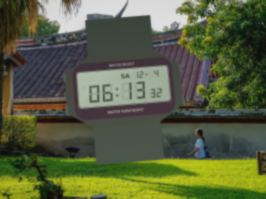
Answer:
6,13
